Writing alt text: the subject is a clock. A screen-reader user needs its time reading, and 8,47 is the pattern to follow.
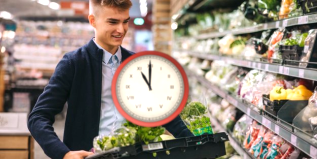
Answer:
11,00
